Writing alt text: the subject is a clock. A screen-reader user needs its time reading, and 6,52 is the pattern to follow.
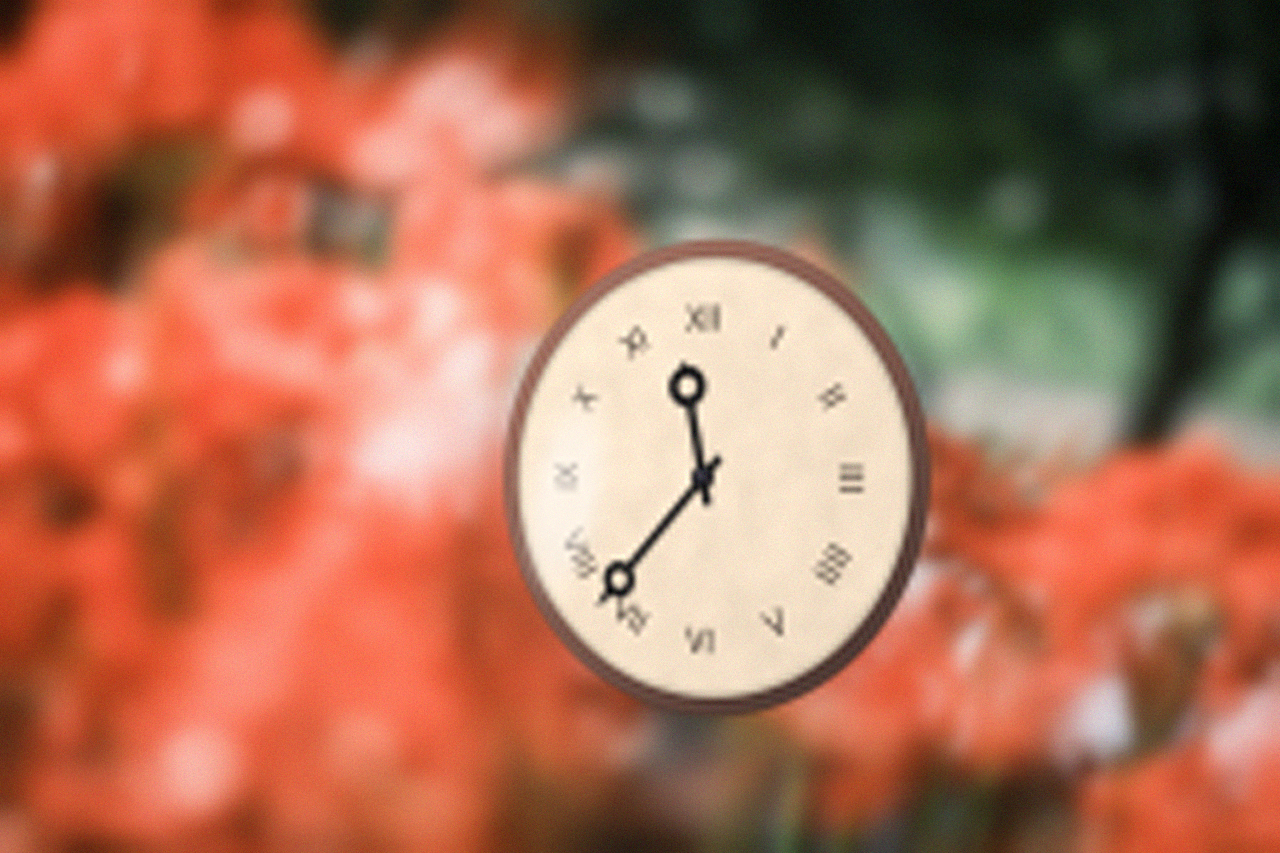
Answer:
11,37
